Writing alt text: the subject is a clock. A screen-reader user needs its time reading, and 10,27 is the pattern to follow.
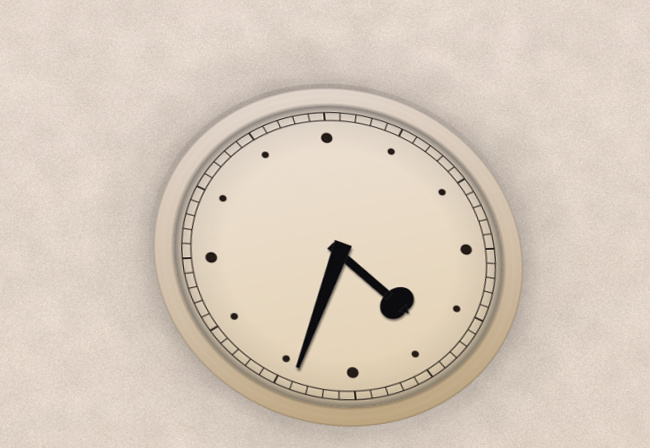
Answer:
4,34
